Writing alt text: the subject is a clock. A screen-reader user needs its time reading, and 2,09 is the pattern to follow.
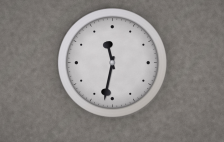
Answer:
11,32
